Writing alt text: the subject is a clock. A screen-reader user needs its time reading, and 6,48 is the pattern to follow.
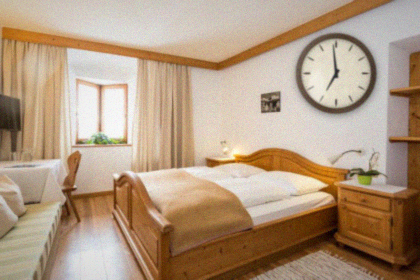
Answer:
6,59
